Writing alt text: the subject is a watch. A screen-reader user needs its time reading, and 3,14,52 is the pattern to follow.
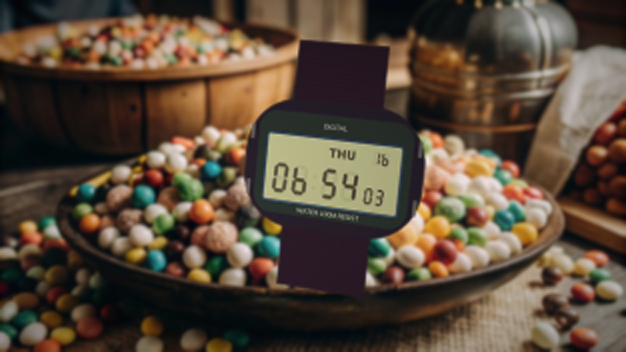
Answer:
6,54,03
